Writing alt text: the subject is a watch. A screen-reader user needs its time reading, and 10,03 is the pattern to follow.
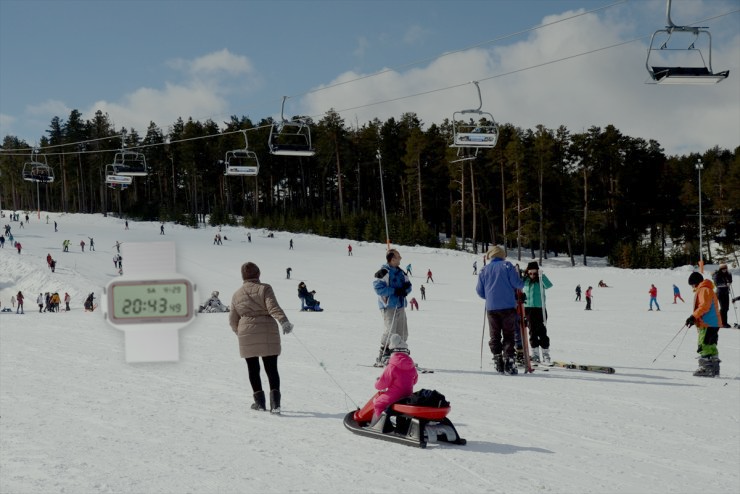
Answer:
20,43
